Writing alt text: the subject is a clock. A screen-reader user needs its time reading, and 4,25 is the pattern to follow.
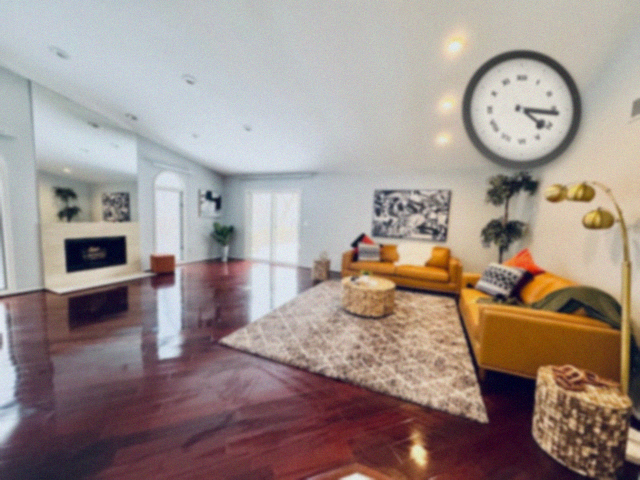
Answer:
4,16
